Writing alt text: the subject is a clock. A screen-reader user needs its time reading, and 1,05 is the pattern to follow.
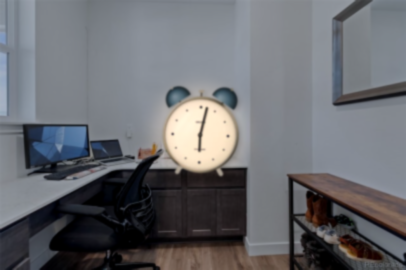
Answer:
6,02
